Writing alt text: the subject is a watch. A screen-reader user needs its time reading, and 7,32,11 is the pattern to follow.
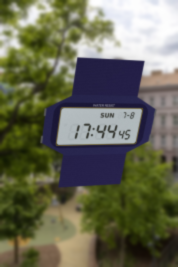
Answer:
17,44,45
